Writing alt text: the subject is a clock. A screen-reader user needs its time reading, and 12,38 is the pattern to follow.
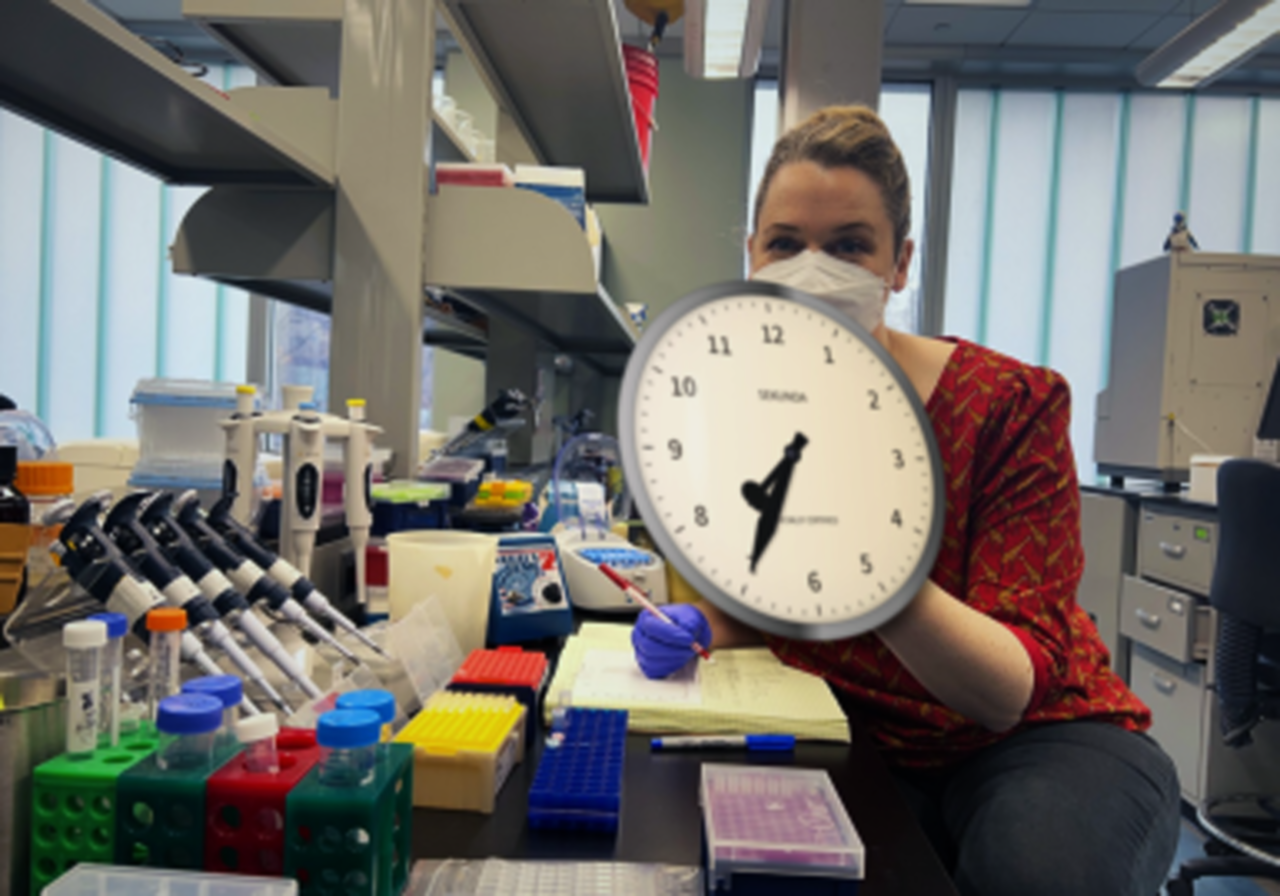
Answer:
7,35
